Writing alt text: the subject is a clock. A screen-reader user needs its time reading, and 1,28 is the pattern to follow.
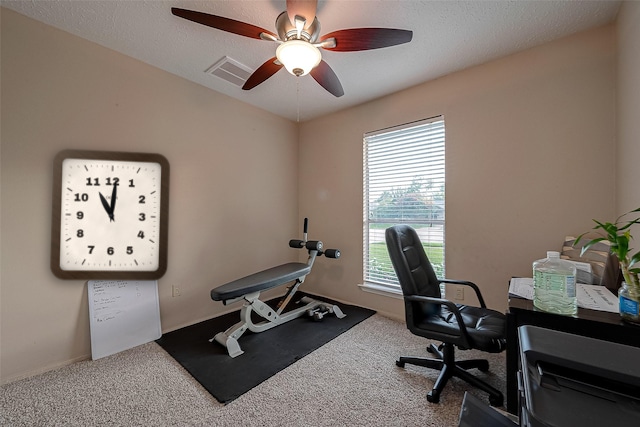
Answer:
11,01
